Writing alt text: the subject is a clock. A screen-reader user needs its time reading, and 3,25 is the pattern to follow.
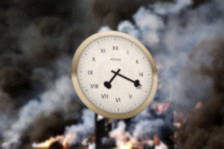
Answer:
7,19
